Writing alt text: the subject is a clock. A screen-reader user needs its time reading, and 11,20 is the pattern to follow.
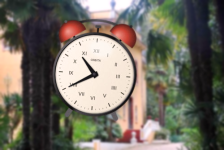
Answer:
10,40
